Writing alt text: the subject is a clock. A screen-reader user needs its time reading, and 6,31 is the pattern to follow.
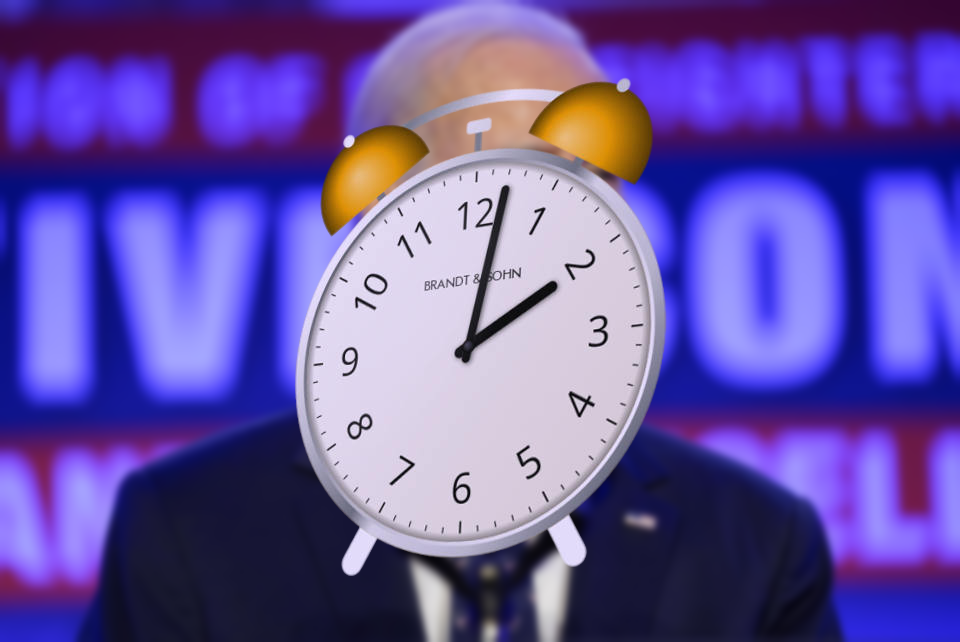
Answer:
2,02
